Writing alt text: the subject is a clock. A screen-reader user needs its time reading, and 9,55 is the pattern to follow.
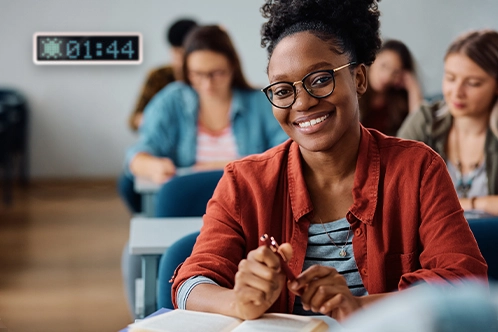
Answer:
1,44
